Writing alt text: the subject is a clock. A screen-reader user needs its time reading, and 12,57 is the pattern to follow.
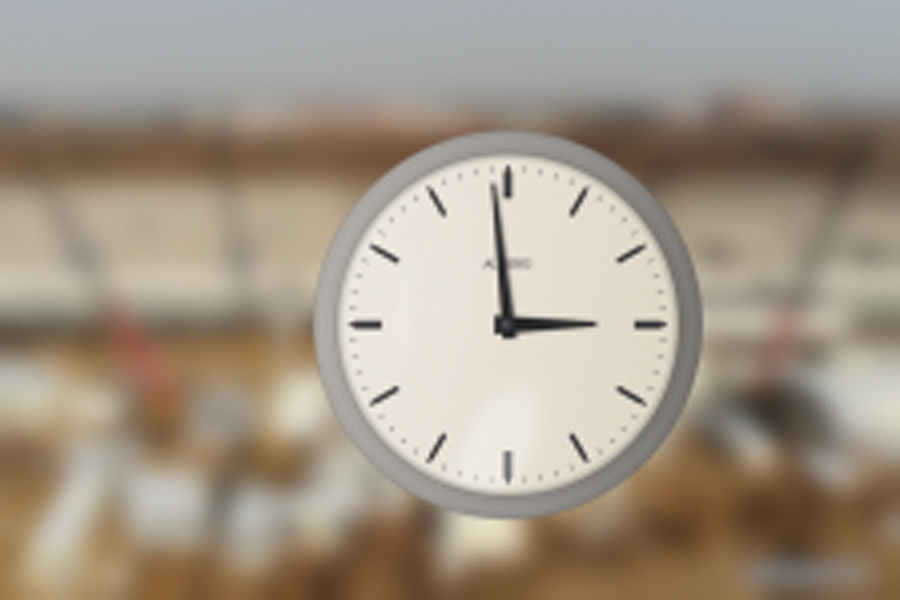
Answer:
2,59
